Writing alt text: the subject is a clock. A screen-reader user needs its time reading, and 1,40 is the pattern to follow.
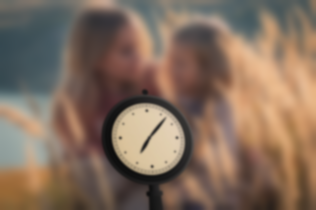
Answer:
7,07
